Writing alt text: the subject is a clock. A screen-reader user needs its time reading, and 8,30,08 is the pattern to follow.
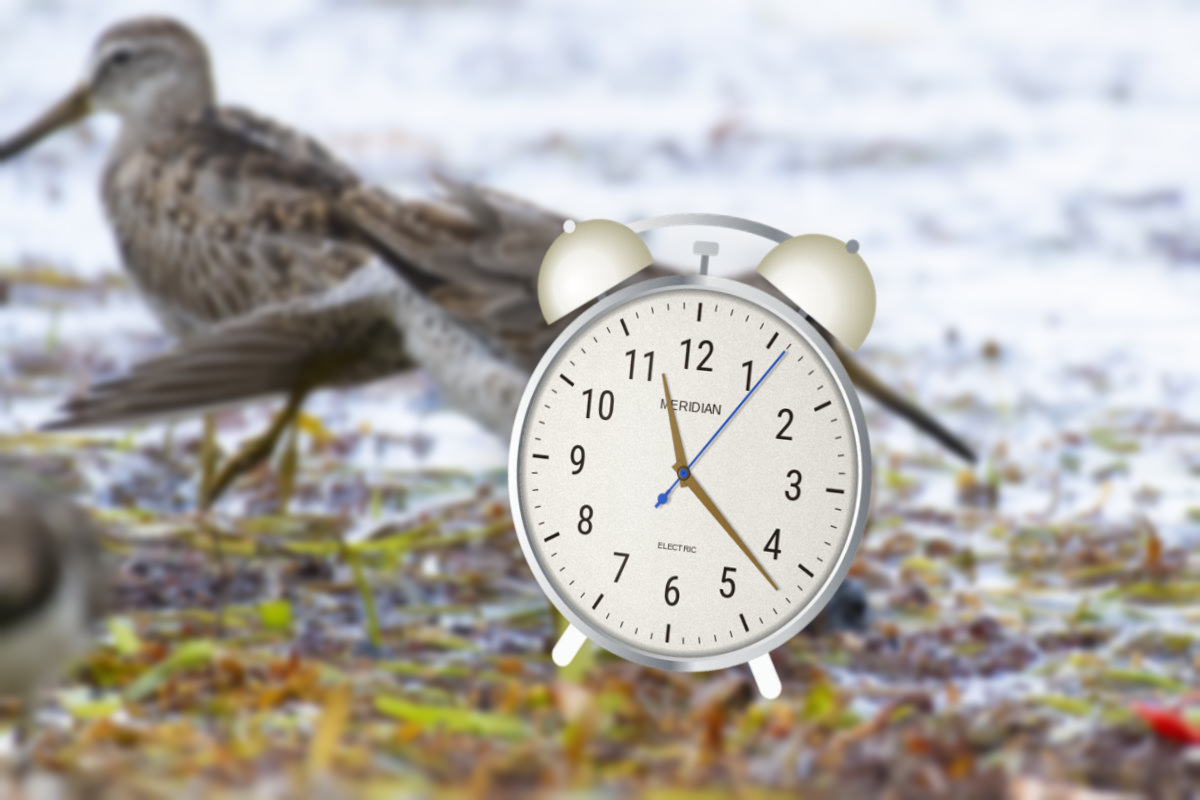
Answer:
11,22,06
